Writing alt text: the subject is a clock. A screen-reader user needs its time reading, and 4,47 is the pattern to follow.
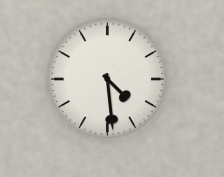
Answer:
4,29
